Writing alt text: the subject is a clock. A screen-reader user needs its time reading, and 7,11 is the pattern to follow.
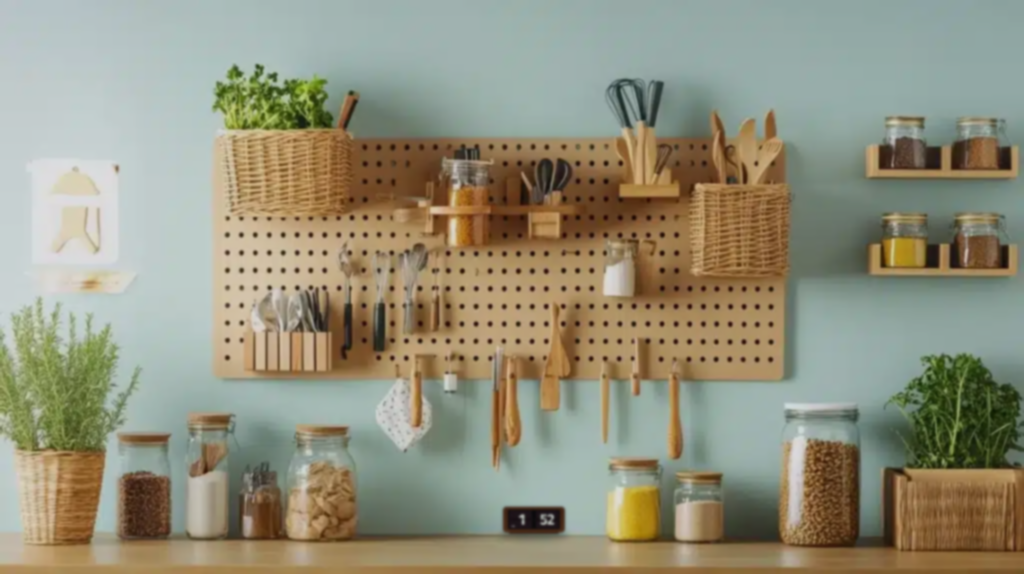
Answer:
1,52
